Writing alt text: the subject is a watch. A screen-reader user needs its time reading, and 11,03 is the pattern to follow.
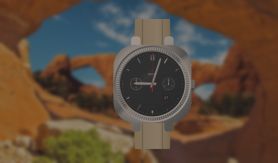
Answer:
9,03
